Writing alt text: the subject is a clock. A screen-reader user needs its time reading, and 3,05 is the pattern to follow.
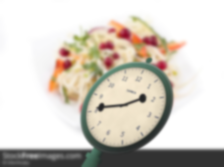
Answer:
1,41
